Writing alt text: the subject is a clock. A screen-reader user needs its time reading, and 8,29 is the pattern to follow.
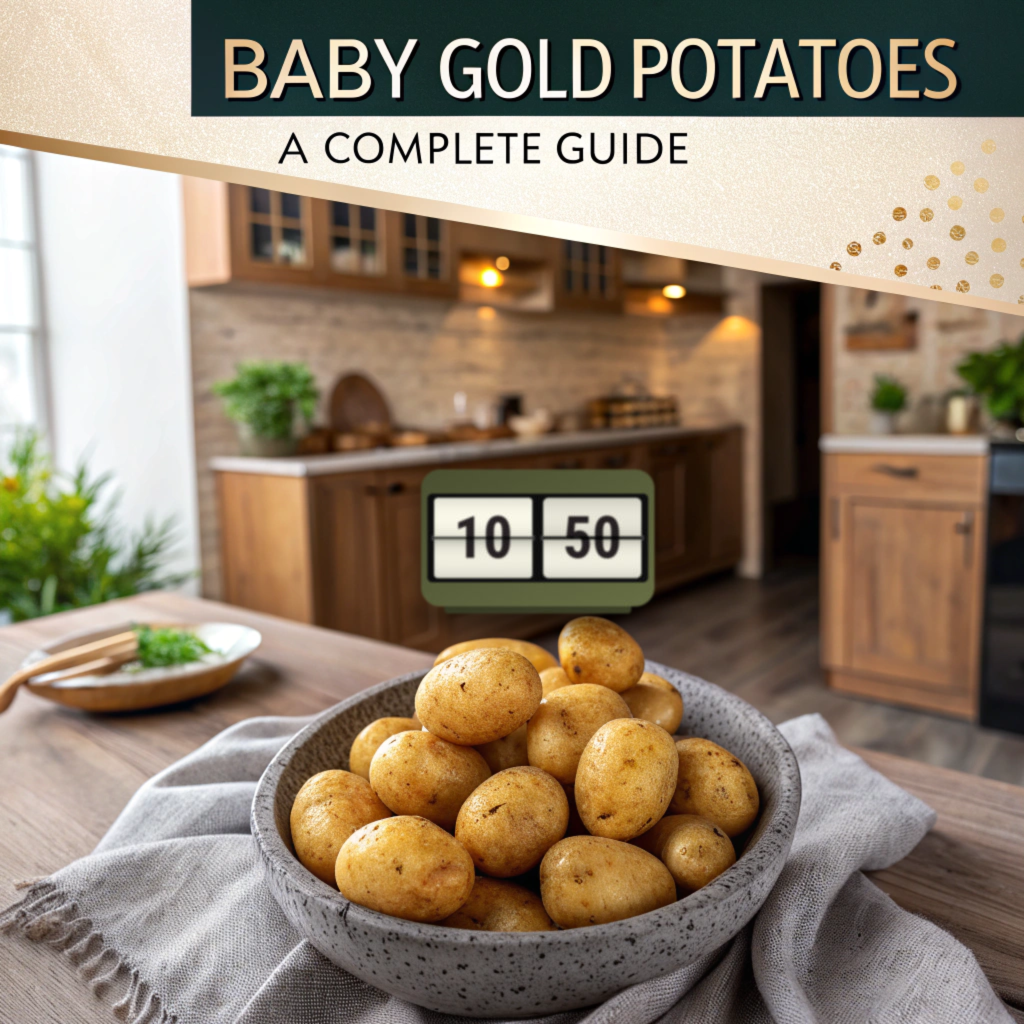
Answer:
10,50
